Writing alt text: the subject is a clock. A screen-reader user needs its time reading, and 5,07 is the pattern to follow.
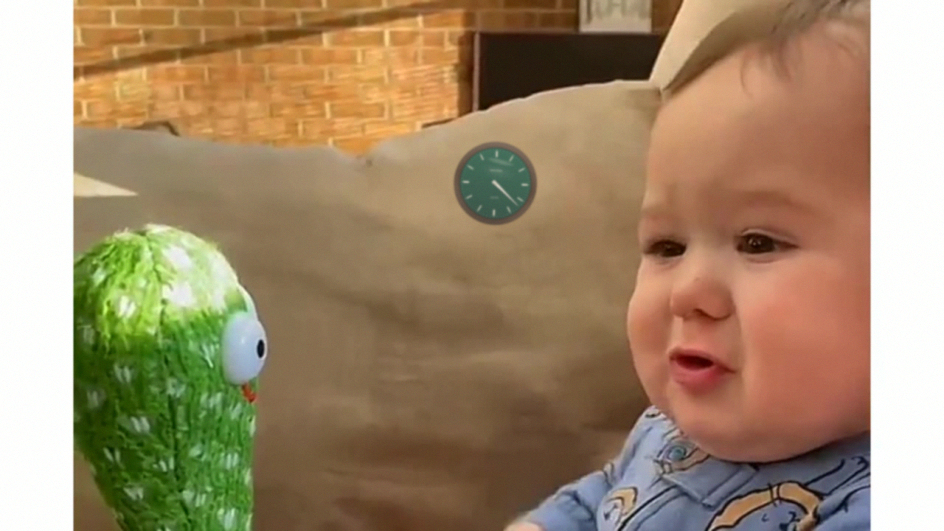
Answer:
4,22
